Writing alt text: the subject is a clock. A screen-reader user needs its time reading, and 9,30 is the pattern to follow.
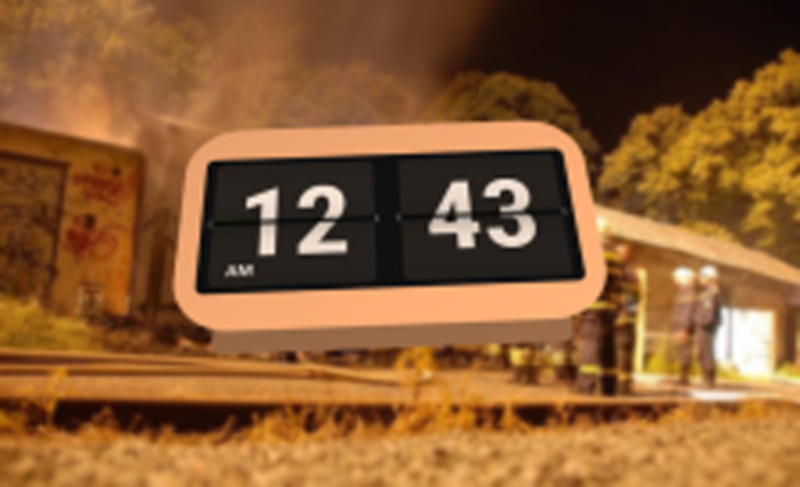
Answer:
12,43
